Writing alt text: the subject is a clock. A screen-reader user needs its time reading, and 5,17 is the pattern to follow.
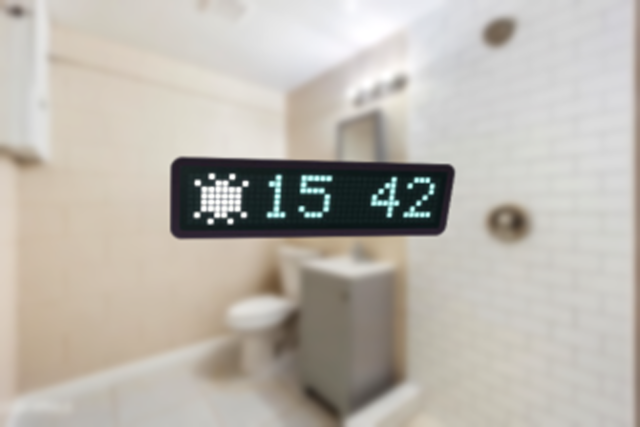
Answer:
15,42
